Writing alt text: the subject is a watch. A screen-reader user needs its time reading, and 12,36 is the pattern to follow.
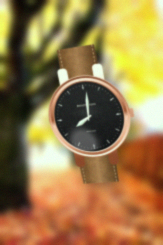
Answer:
8,01
